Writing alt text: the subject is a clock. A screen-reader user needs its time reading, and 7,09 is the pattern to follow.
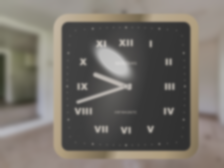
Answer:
9,42
